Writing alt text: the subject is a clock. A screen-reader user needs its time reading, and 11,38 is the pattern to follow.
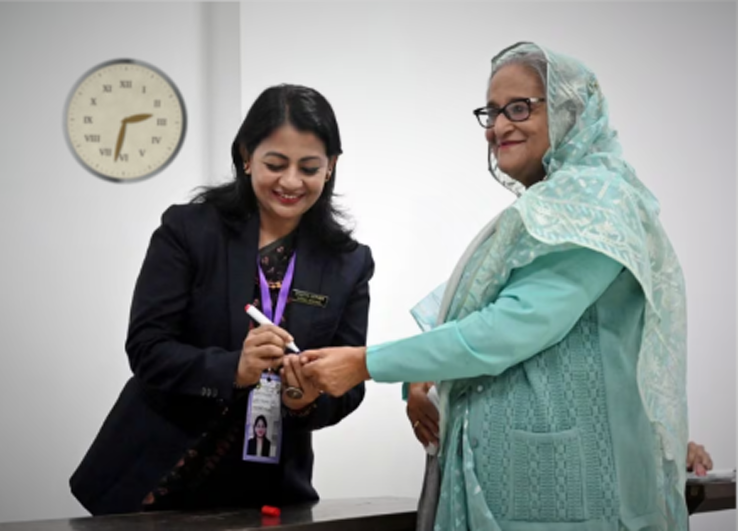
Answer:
2,32
